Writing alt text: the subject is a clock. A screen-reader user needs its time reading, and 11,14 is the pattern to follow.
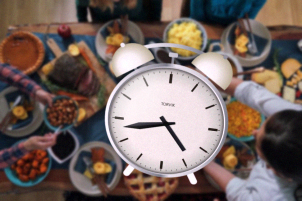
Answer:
4,43
